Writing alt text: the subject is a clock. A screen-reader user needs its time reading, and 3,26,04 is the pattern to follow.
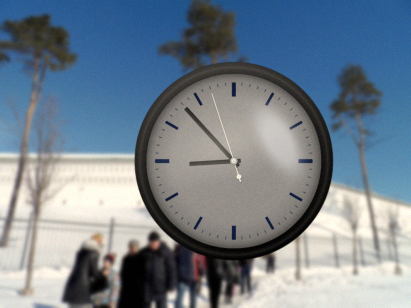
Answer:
8,52,57
